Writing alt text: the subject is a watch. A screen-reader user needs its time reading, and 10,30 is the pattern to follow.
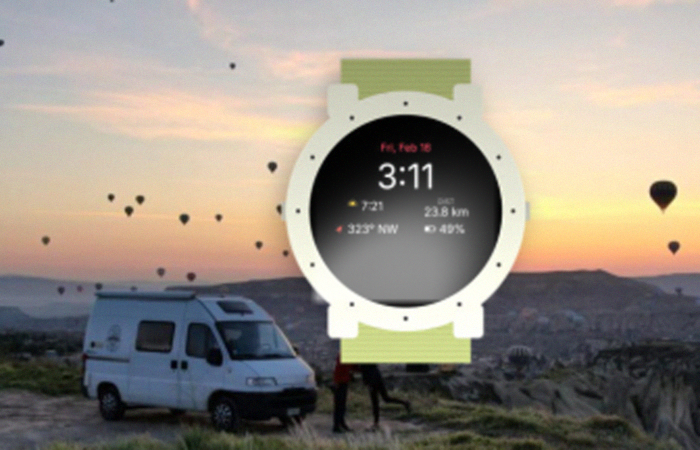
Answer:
3,11
